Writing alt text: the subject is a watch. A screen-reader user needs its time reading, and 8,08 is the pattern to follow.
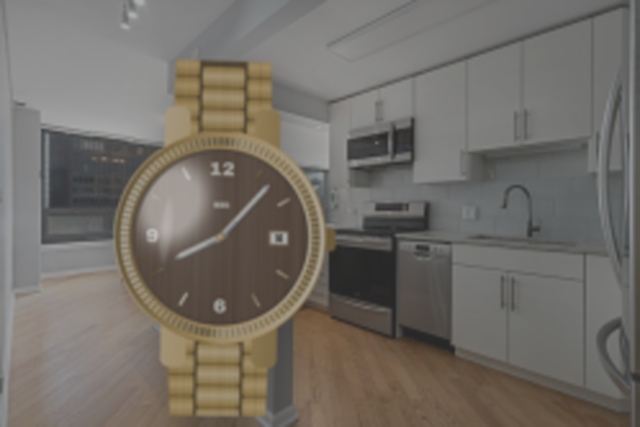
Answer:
8,07
